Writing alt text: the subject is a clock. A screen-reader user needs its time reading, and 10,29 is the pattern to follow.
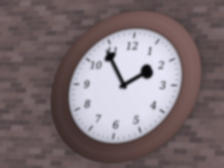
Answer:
1,54
